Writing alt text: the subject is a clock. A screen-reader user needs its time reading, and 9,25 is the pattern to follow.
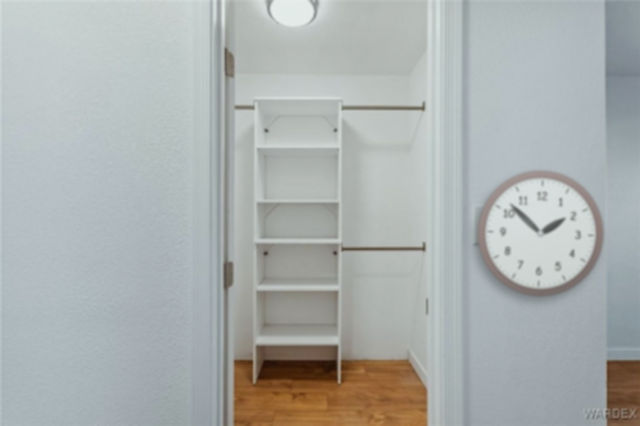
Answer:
1,52
